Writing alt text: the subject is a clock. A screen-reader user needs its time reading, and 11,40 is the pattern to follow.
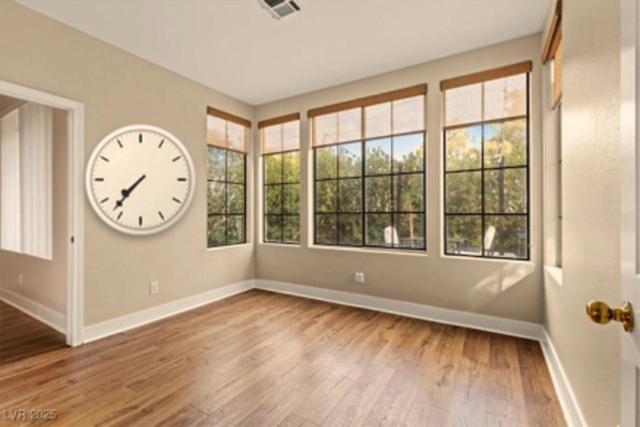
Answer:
7,37
